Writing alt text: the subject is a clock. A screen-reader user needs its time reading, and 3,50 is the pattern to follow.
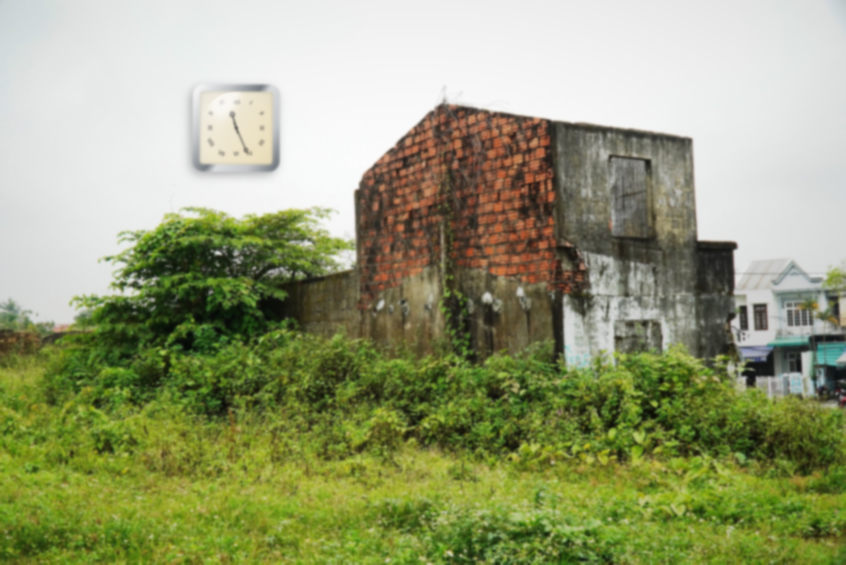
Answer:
11,26
